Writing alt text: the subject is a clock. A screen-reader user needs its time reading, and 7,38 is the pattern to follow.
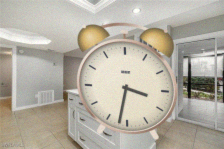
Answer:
3,32
